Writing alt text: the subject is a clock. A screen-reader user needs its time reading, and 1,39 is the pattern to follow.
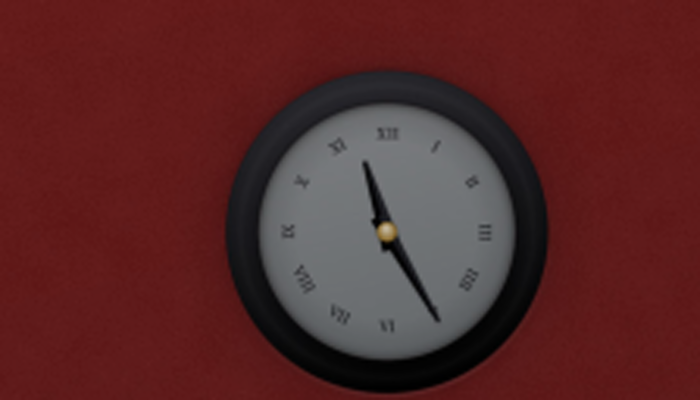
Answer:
11,25
